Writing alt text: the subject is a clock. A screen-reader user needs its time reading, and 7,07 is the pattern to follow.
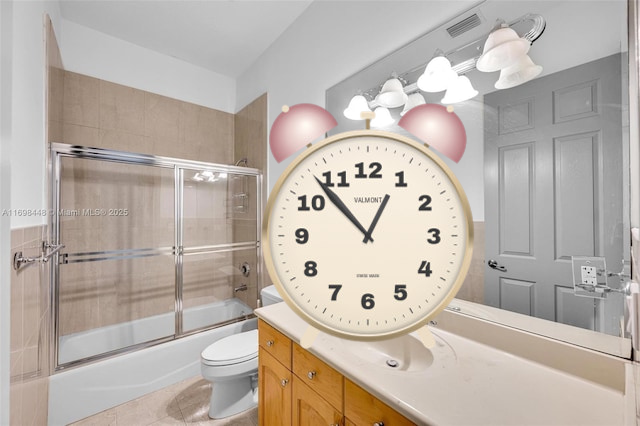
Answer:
12,53
